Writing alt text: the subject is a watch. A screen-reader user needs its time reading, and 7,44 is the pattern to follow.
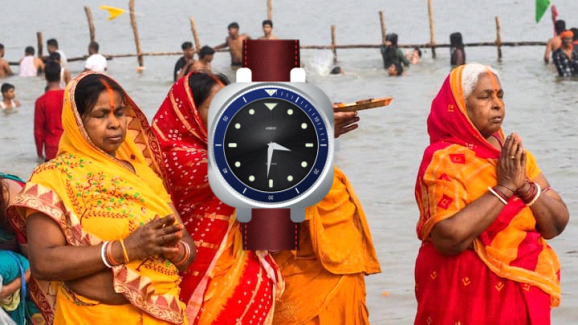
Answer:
3,31
